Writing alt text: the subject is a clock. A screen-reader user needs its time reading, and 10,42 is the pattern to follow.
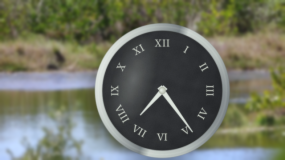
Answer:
7,24
